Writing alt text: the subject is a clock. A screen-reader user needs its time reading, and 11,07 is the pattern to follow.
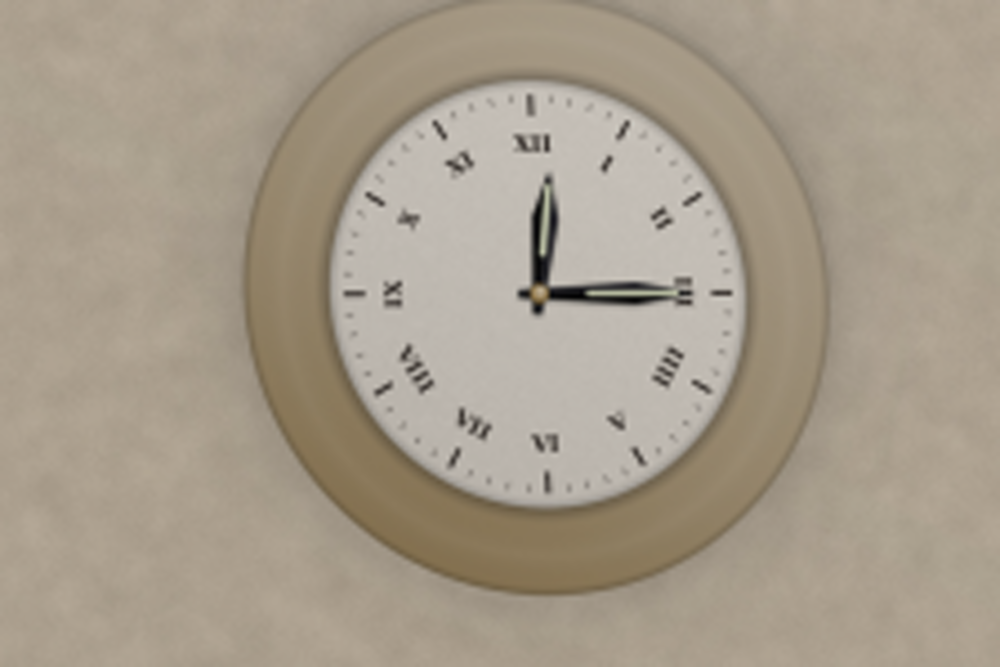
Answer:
12,15
